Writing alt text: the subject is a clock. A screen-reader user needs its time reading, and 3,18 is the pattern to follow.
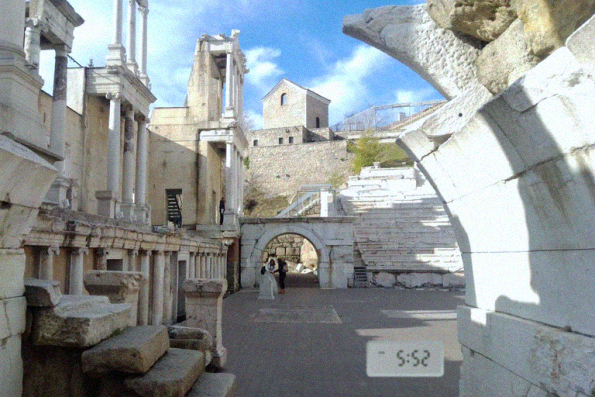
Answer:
5,52
